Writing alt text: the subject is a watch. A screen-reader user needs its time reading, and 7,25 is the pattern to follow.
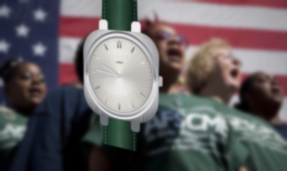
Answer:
9,46
